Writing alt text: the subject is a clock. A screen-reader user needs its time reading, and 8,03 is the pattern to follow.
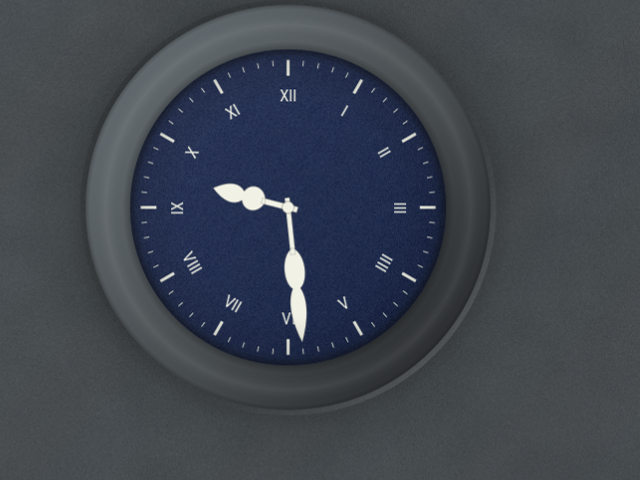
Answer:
9,29
